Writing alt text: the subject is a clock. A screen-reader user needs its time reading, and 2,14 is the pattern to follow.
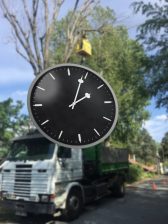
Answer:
2,04
